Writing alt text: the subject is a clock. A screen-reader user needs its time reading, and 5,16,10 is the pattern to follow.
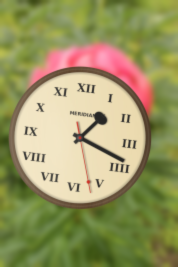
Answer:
1,18,27
